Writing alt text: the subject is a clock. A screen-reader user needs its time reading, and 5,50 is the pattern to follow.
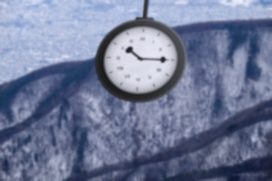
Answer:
10,15
